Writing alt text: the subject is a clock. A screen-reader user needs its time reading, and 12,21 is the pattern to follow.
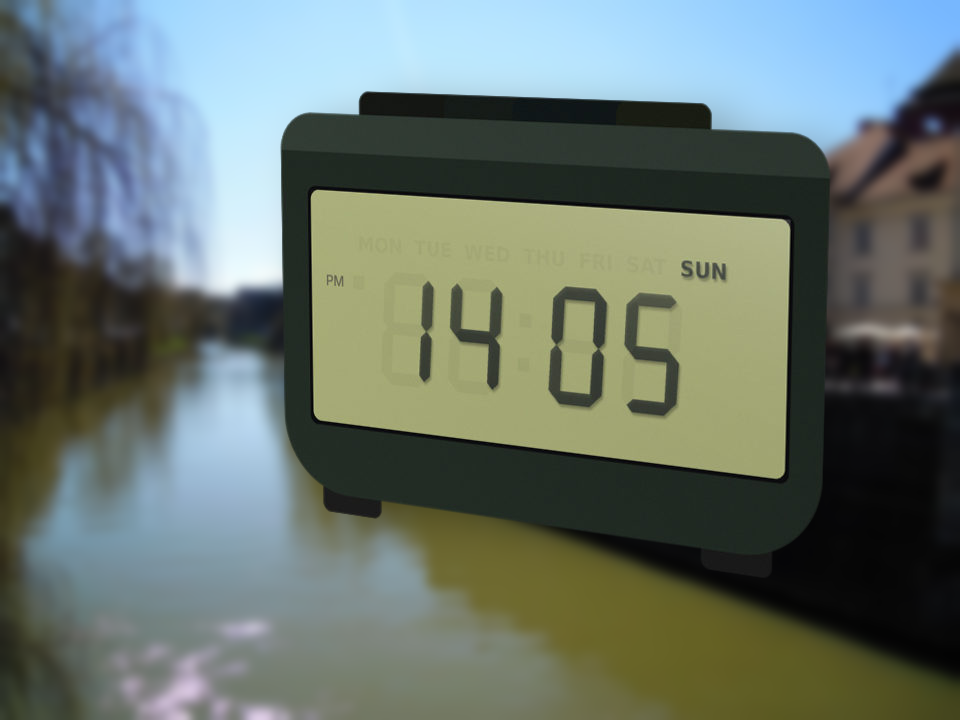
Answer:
14,05
